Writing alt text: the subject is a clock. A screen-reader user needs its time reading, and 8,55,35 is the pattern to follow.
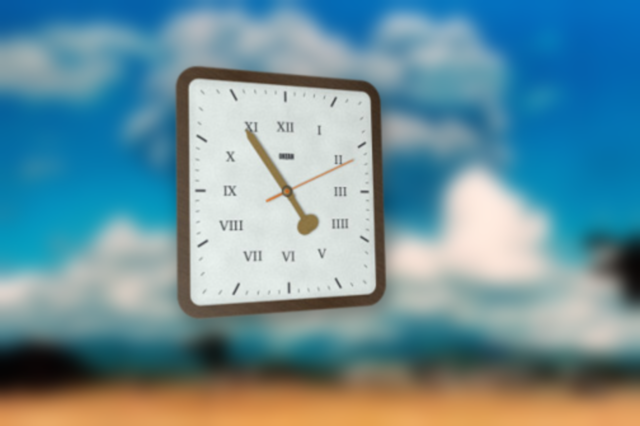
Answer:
4,54,11
